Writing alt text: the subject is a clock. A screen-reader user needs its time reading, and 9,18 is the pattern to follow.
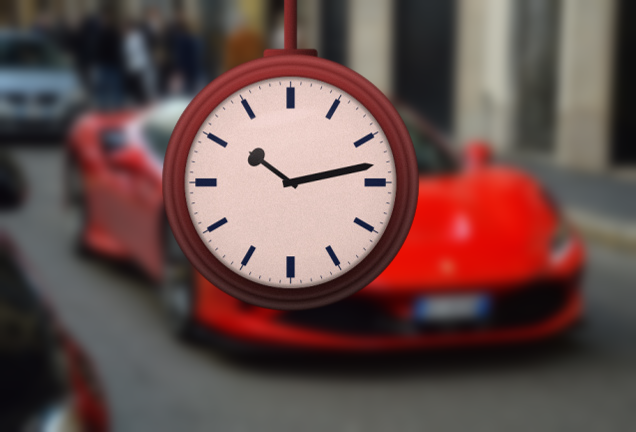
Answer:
10,13
